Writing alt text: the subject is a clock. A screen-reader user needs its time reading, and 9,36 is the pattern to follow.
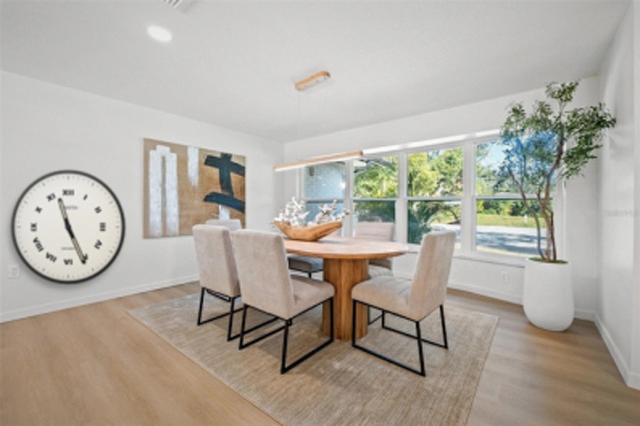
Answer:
11,26
